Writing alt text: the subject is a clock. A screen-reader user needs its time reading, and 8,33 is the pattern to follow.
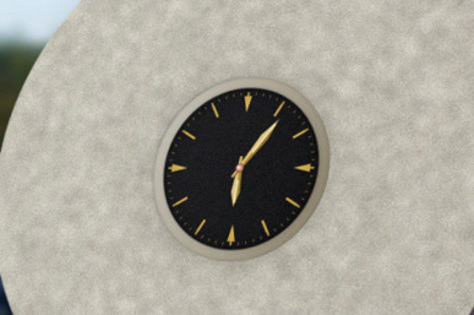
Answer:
6,06
